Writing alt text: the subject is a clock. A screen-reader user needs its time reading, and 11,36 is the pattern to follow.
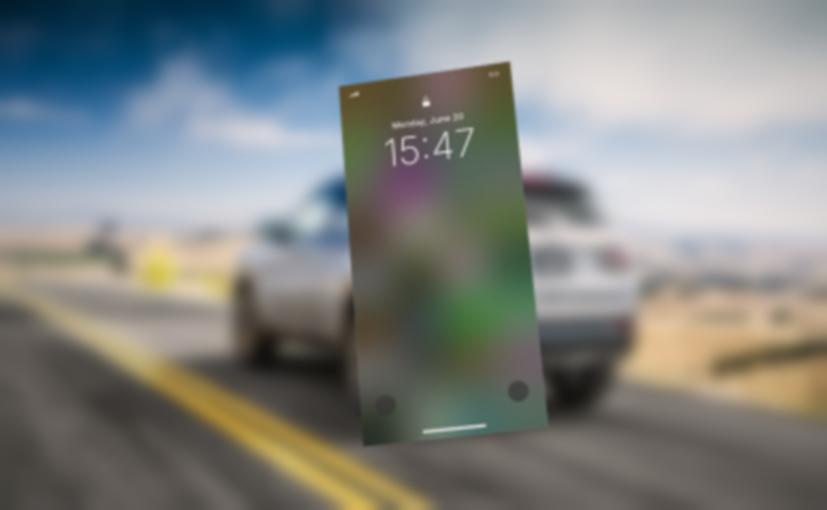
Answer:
15,47
